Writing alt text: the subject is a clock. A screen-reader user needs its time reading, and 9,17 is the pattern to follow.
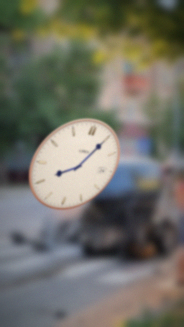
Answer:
8,05
